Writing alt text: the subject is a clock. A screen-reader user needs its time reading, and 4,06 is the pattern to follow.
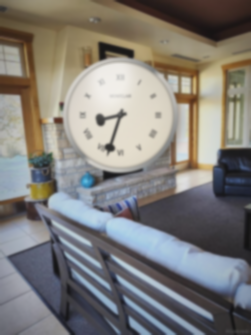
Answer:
8,33
